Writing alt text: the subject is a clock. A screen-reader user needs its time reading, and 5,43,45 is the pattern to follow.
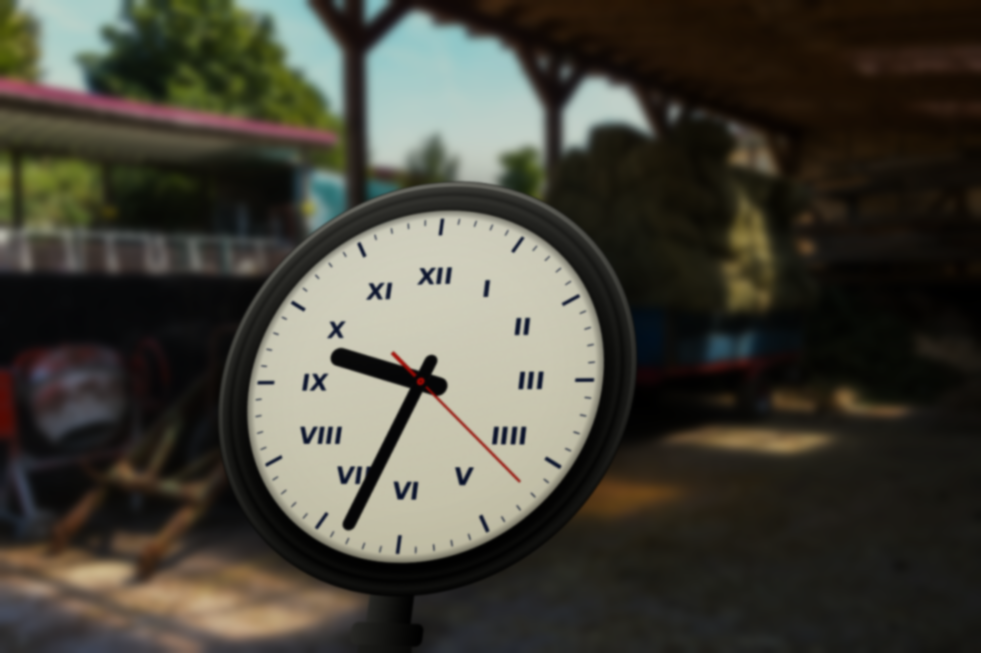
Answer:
9,33,22
